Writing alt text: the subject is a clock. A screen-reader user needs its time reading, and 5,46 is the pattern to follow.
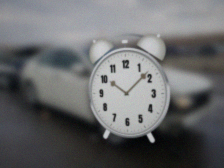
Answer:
10,08
